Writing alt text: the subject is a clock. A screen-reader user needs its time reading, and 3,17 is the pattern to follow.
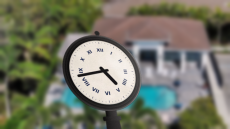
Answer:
4,43
